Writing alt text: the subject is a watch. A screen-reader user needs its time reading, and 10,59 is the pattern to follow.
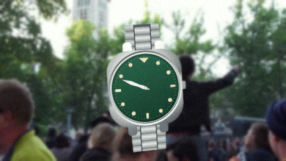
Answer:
9,49
